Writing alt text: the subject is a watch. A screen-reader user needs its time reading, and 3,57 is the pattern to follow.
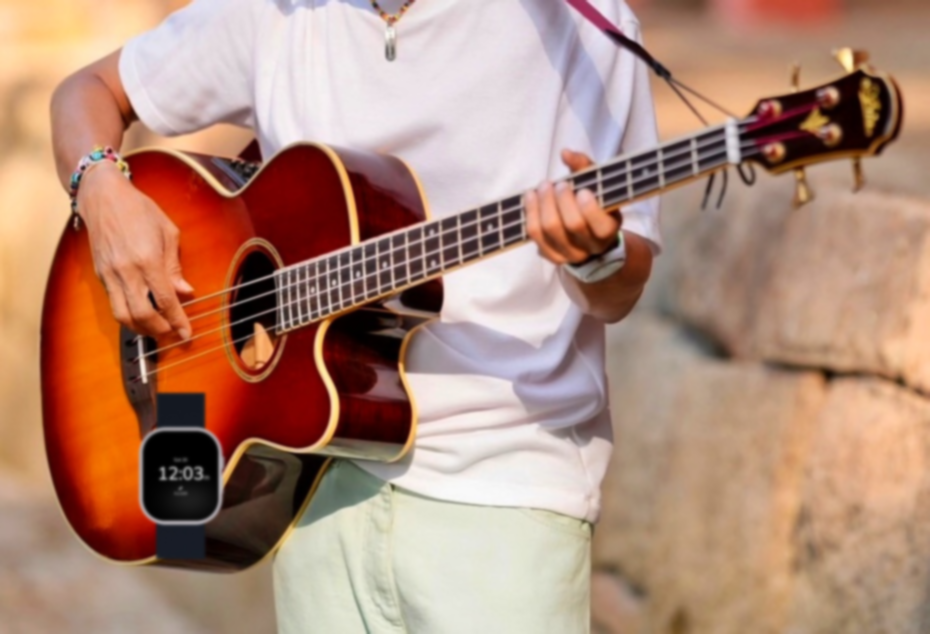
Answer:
12,03
